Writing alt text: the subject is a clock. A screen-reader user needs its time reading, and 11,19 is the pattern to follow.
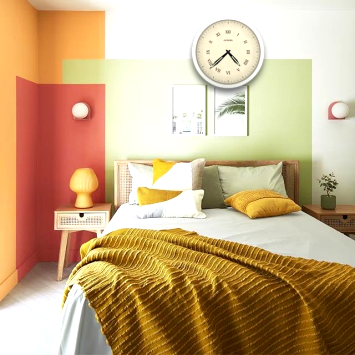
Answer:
4,38
